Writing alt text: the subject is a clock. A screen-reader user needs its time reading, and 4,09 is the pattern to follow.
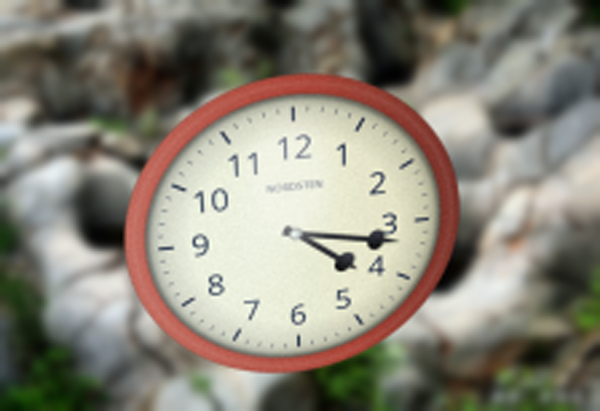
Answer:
4,17
